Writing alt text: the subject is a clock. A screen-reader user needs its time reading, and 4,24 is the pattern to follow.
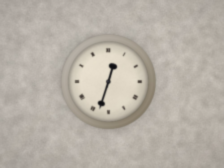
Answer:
12,33
